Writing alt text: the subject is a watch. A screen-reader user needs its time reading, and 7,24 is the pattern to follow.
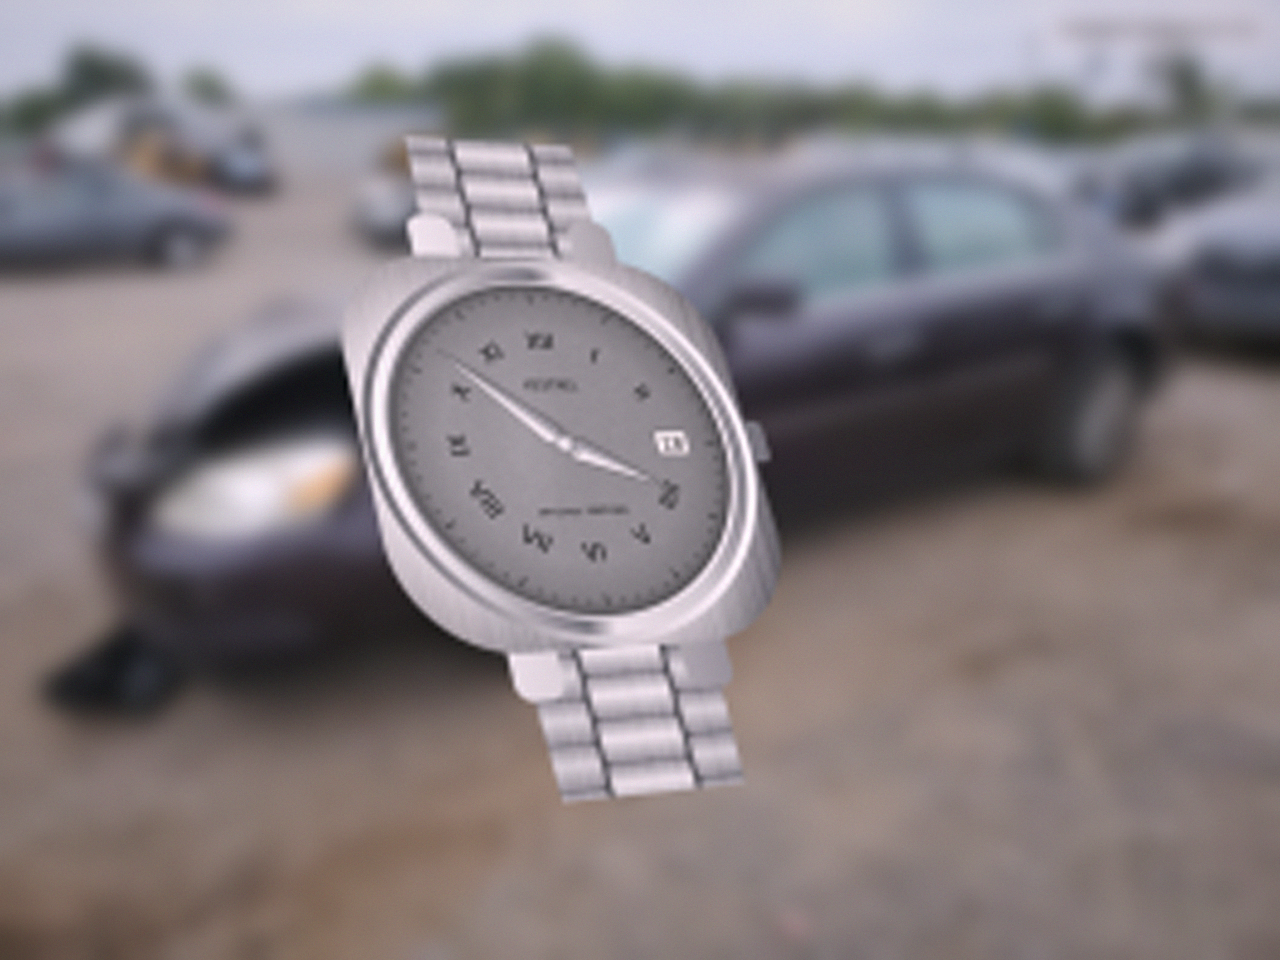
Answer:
3,52
